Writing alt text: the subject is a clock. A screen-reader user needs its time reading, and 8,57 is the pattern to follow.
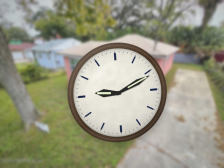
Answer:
9,11
